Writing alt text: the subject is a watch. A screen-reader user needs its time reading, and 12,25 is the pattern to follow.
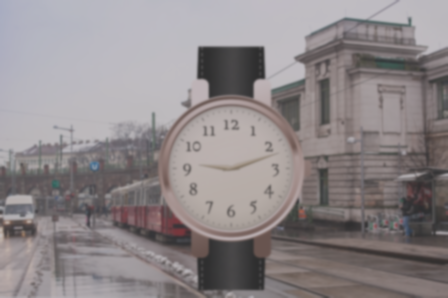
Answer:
9,12
